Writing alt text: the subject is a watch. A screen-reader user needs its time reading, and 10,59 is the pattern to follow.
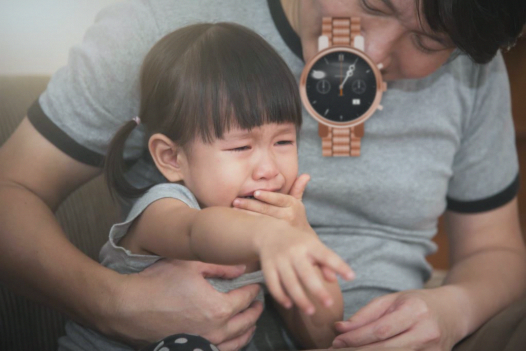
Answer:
1,05
